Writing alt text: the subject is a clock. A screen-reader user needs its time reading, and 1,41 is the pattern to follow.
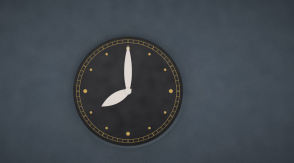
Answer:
8,00
